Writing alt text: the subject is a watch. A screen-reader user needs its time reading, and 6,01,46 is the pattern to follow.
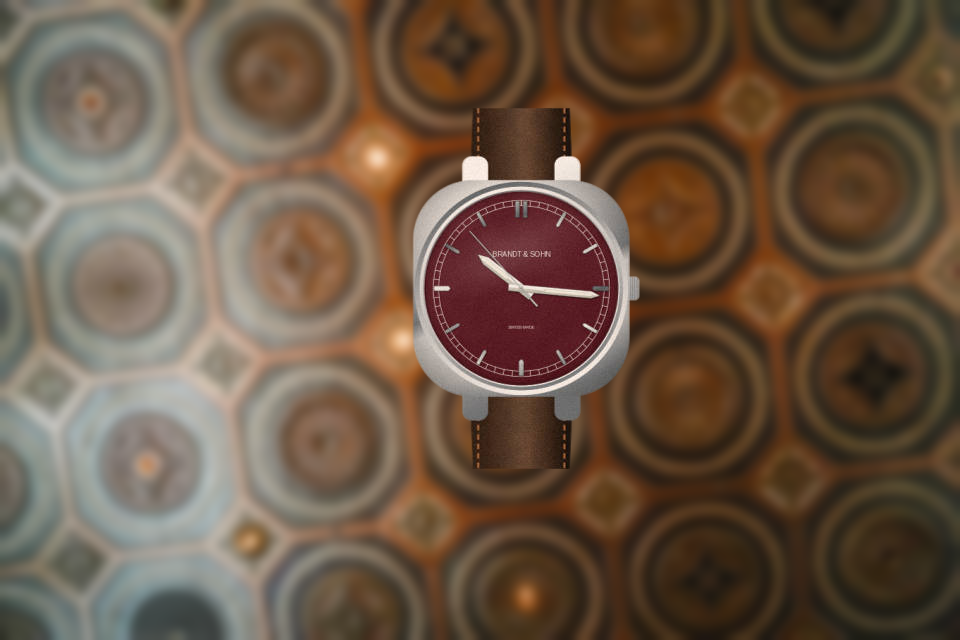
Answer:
10,15,53
